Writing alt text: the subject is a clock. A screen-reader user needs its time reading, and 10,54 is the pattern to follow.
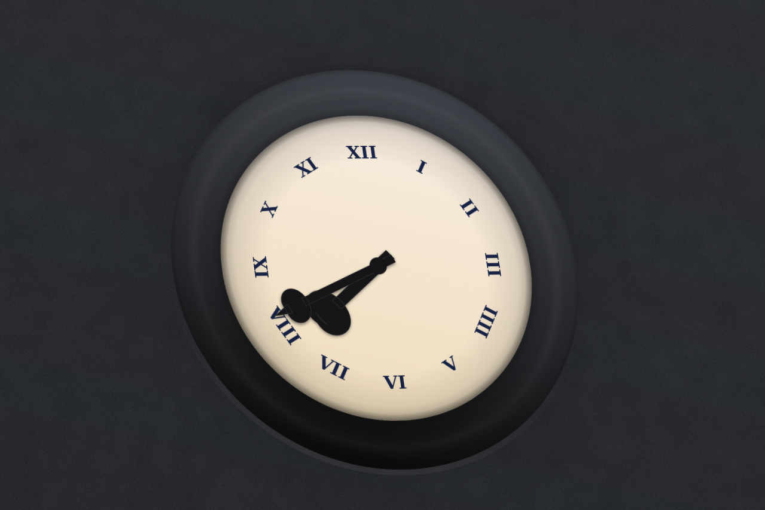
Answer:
7,41
